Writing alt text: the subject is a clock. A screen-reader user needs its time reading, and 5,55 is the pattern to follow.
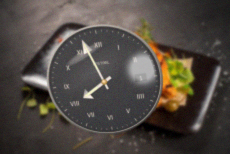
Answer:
7,57
